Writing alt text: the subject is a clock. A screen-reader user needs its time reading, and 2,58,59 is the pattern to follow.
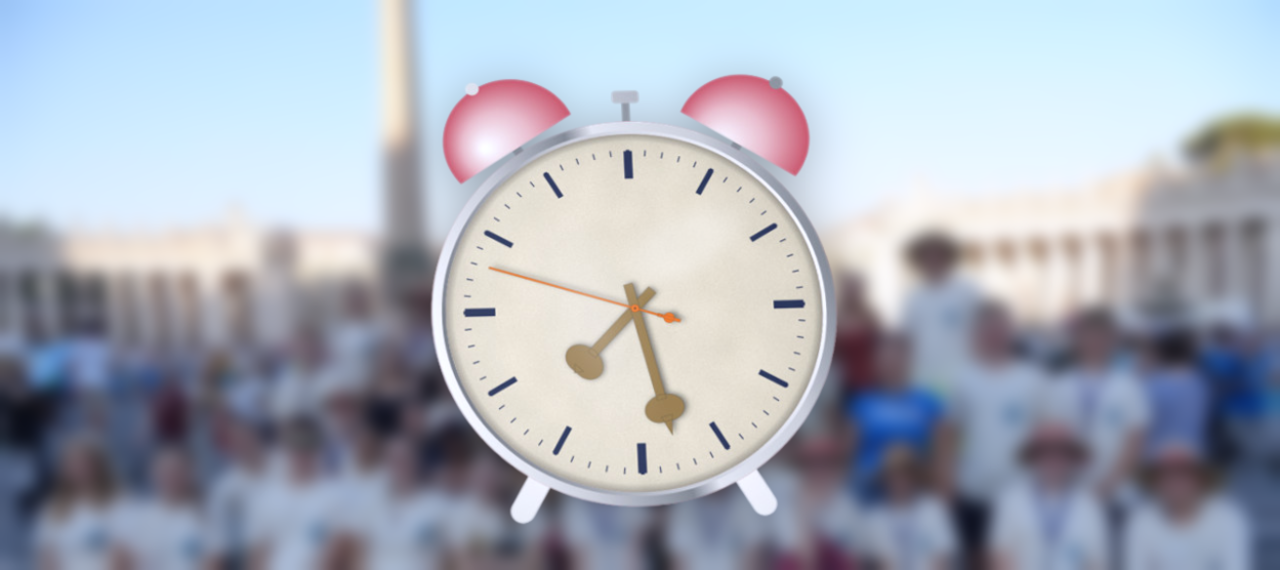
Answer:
7,27,48
